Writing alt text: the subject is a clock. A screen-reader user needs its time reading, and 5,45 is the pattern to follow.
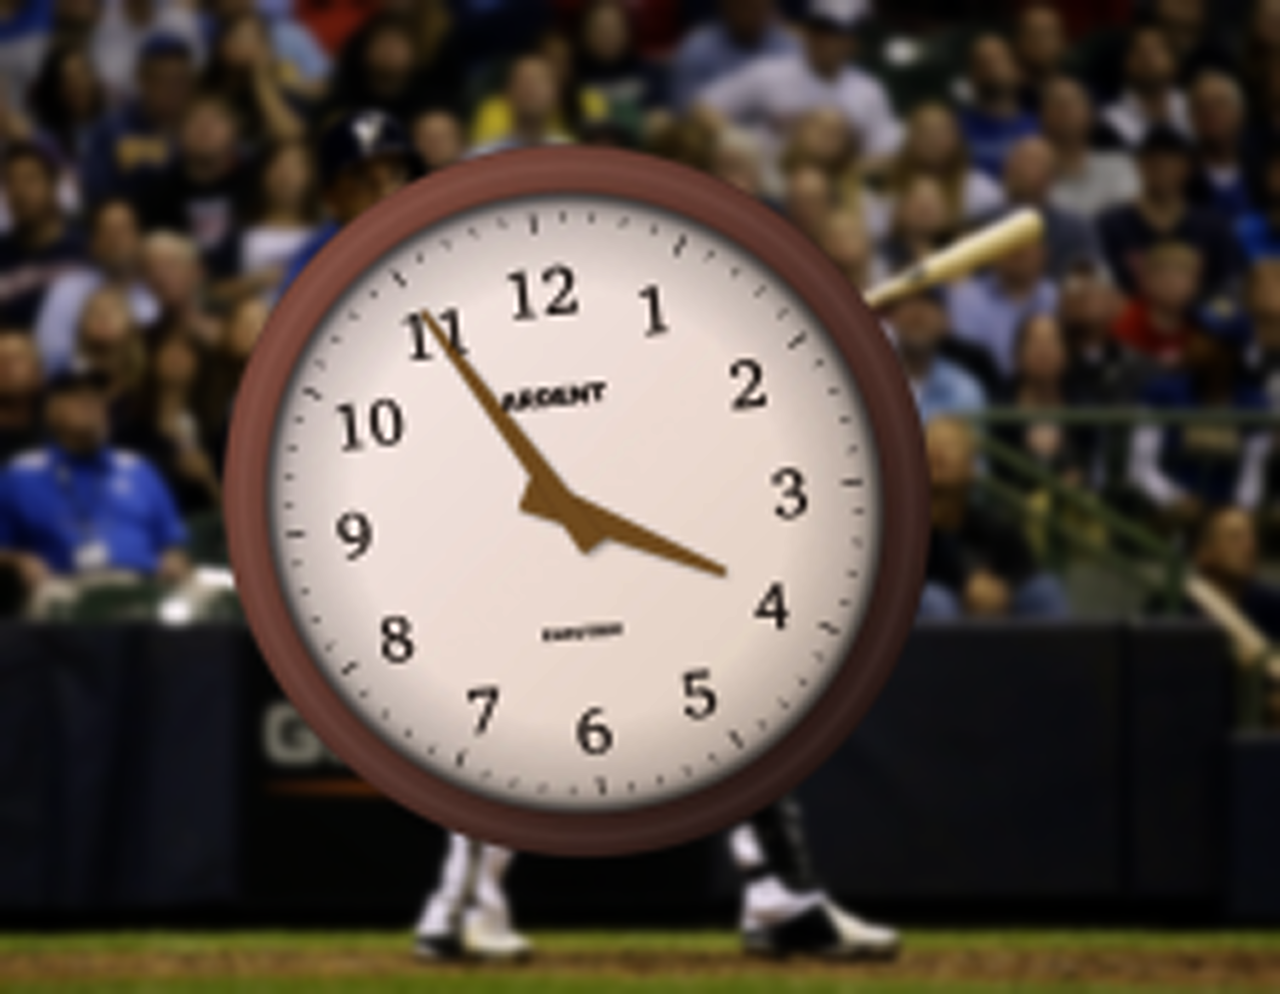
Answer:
3,55
